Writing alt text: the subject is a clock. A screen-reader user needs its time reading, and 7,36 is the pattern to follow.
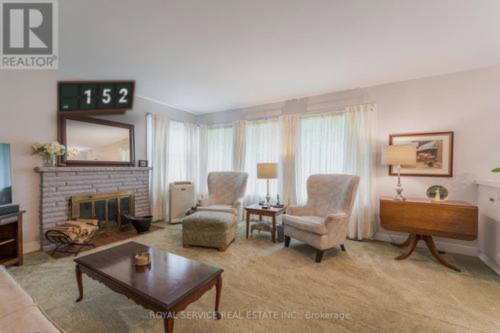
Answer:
1,52
